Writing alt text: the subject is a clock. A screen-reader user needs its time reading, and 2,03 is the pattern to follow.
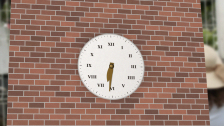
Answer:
6,31
